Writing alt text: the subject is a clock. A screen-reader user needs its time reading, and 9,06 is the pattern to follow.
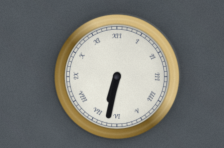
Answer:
6,32
